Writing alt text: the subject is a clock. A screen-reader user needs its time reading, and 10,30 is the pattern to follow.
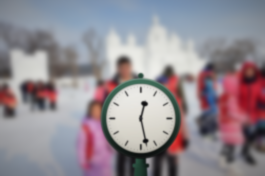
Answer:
12,28
